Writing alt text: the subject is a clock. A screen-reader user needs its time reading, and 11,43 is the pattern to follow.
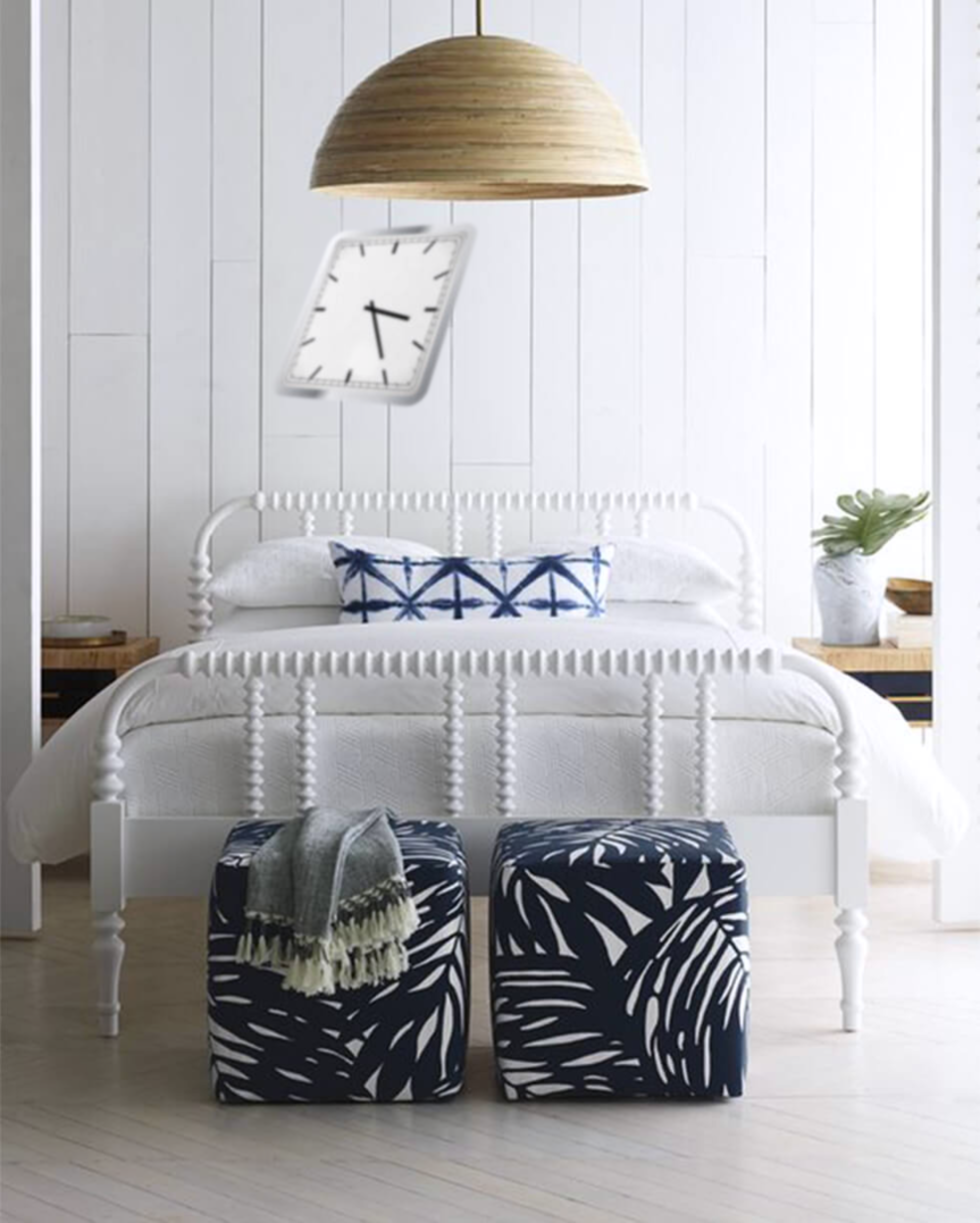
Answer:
3,25
